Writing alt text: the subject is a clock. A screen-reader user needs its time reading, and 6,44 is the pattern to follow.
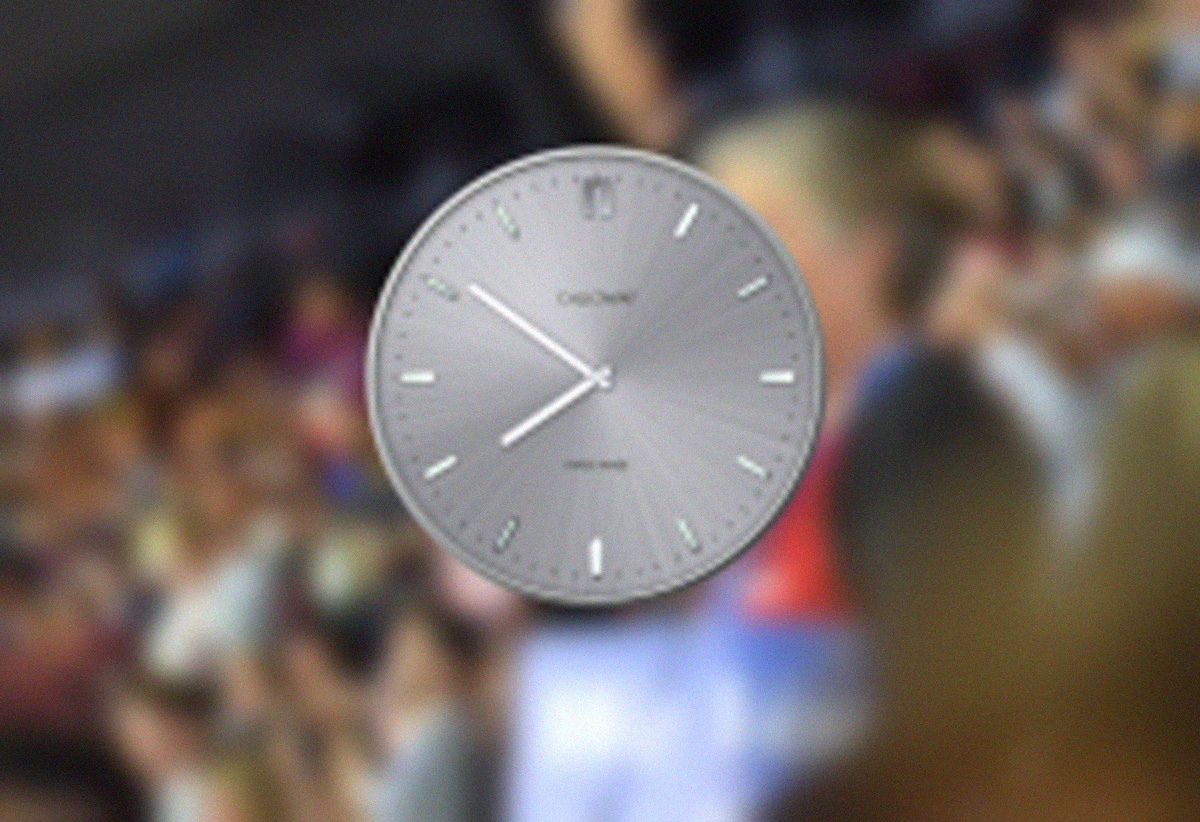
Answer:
7,51
